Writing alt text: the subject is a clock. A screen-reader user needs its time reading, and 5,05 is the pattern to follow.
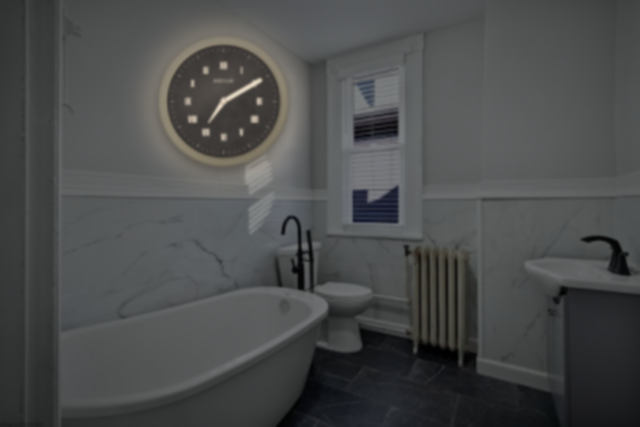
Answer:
7,10
